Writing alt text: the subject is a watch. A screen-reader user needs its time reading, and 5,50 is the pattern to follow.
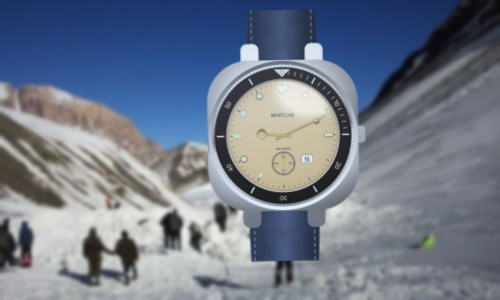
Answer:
9,11
